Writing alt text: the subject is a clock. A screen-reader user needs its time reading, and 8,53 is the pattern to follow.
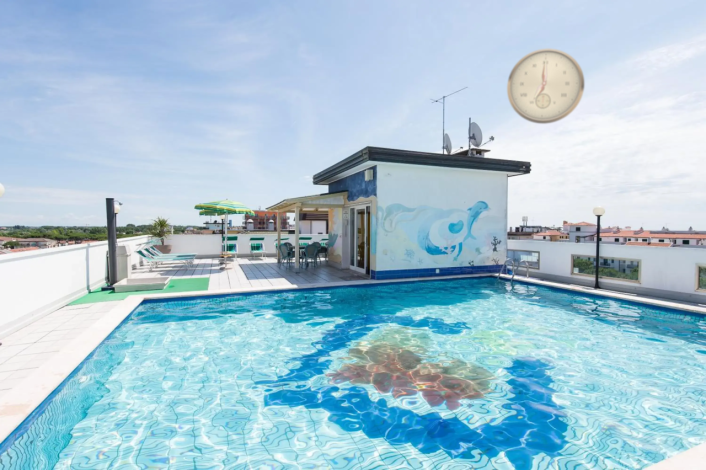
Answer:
7,00
